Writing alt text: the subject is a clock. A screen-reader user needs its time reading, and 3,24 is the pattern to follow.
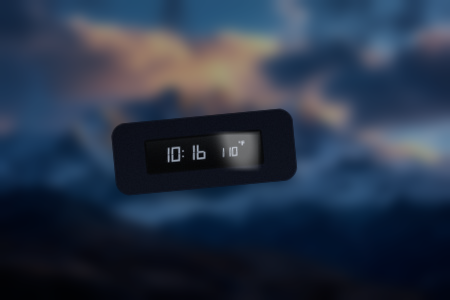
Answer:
10,16
